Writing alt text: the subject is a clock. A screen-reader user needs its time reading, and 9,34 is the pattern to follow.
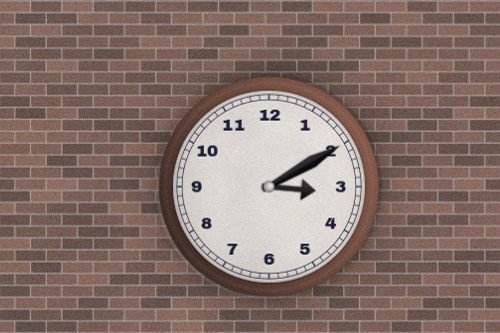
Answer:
3,10
